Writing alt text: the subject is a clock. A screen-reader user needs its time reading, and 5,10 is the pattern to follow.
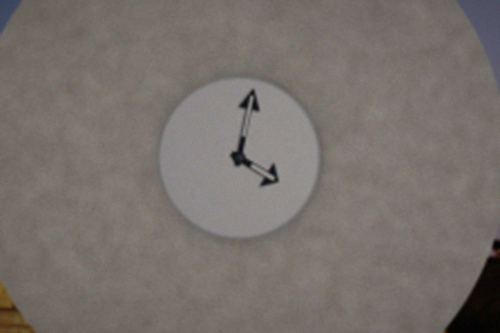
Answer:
4,02
